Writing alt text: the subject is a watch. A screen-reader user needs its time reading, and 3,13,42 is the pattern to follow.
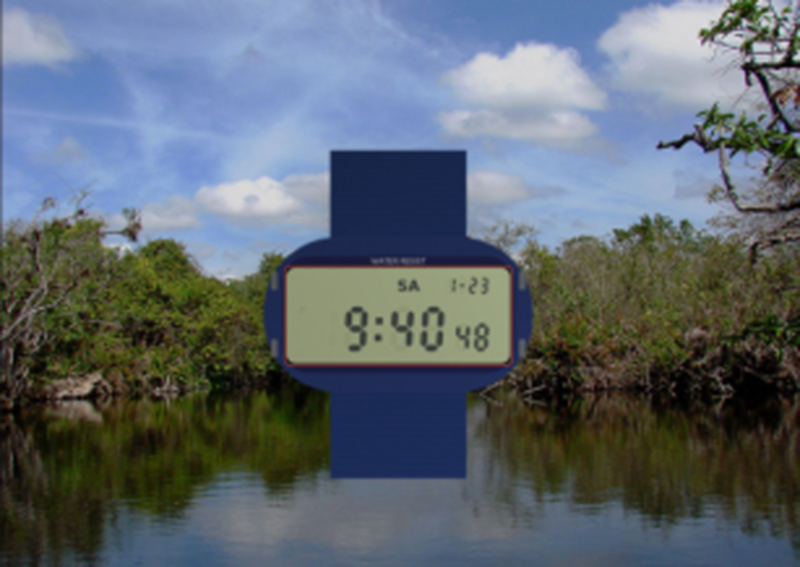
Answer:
9,40,48
